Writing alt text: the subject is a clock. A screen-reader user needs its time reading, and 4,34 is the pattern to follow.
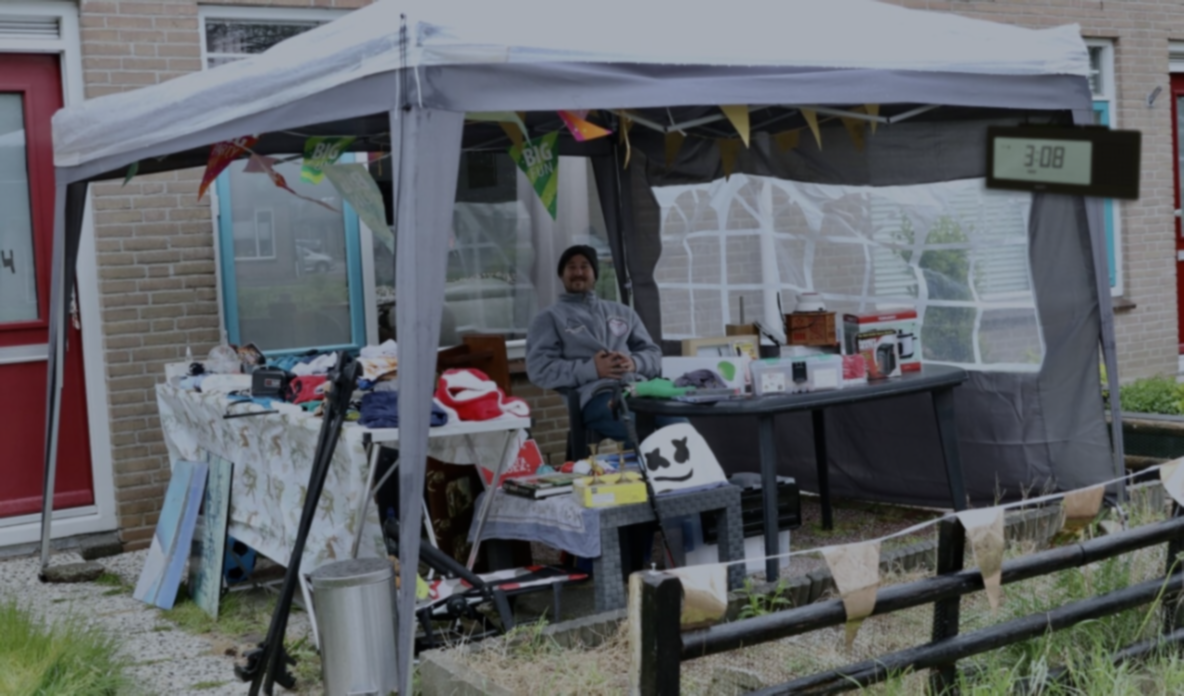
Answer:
3,08
